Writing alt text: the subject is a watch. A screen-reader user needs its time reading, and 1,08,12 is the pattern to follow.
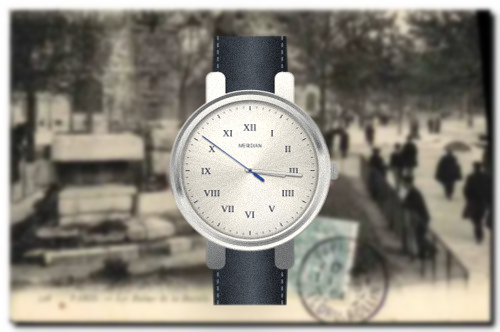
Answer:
3,15,51
